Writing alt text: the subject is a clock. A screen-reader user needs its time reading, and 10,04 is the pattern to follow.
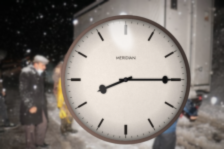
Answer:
8,15
